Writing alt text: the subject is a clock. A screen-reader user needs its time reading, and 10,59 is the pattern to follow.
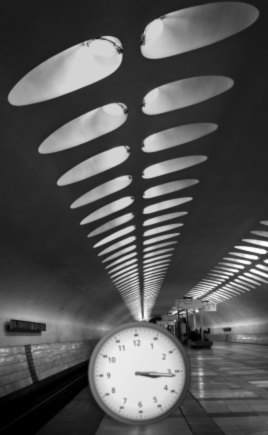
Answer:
3,16
